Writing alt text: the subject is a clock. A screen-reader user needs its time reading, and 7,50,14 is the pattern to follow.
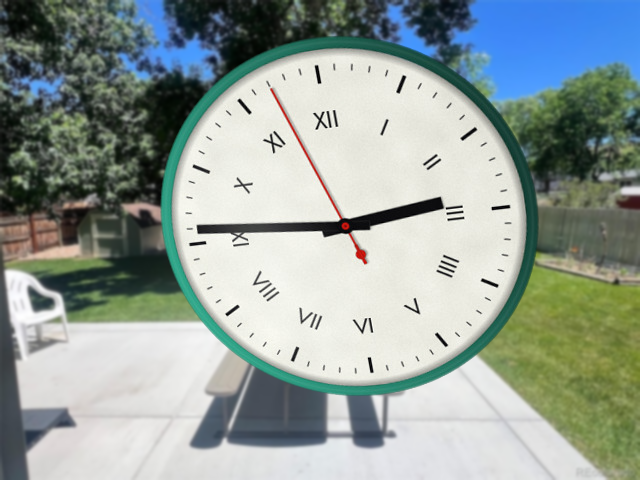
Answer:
2,45,57
